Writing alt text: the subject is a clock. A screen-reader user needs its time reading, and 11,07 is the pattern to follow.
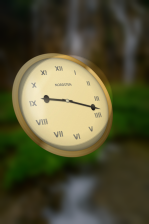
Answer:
9,18
